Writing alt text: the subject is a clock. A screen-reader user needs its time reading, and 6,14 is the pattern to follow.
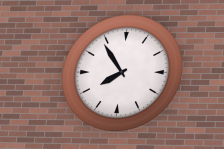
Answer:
7,54
